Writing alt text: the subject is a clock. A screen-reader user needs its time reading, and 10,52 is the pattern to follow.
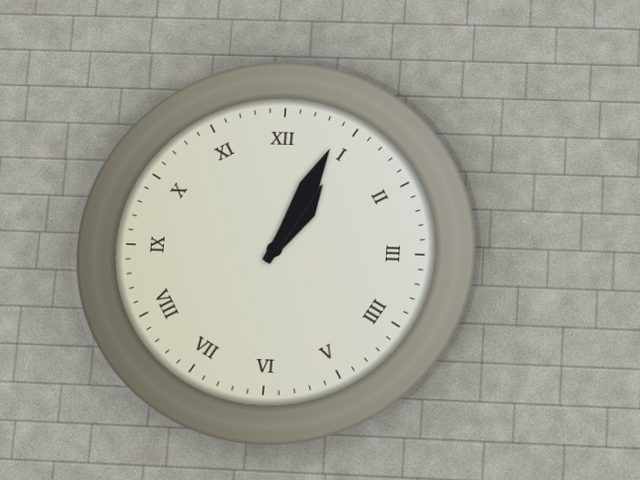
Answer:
1,04
